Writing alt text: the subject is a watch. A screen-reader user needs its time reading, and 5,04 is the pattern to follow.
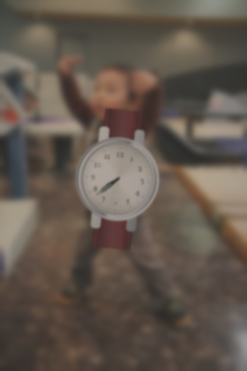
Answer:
7,38
